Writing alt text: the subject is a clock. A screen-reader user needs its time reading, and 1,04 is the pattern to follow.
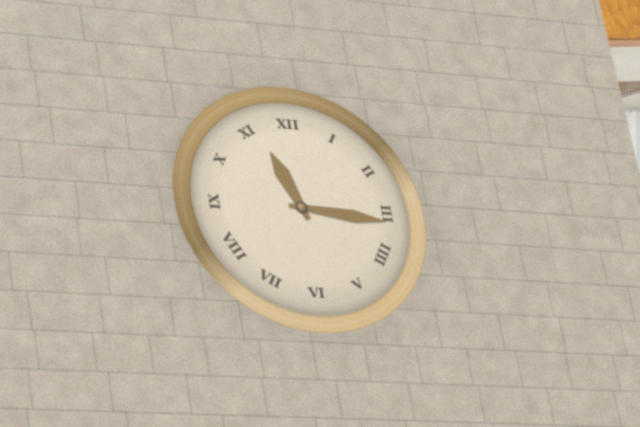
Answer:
11,16
